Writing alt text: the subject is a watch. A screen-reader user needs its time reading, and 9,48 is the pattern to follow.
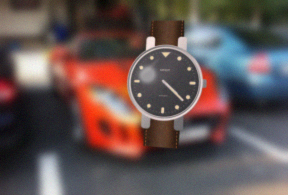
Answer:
4,22
